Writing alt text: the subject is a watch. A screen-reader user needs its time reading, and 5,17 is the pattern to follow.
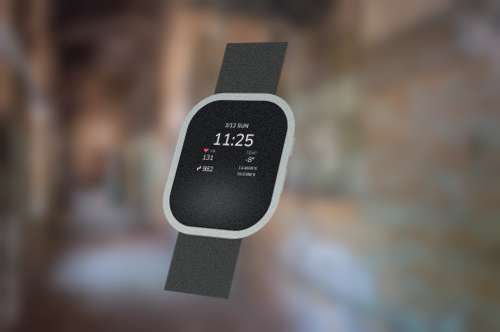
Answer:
11,25
